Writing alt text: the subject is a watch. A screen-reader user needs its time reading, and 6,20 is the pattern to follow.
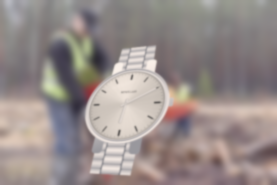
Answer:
6,10
